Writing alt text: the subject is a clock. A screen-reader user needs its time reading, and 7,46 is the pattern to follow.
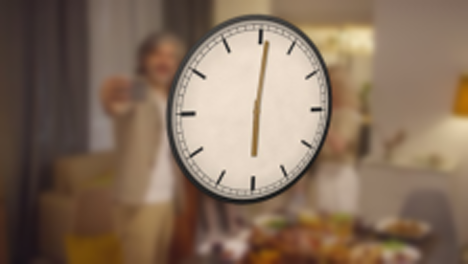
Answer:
6,01
